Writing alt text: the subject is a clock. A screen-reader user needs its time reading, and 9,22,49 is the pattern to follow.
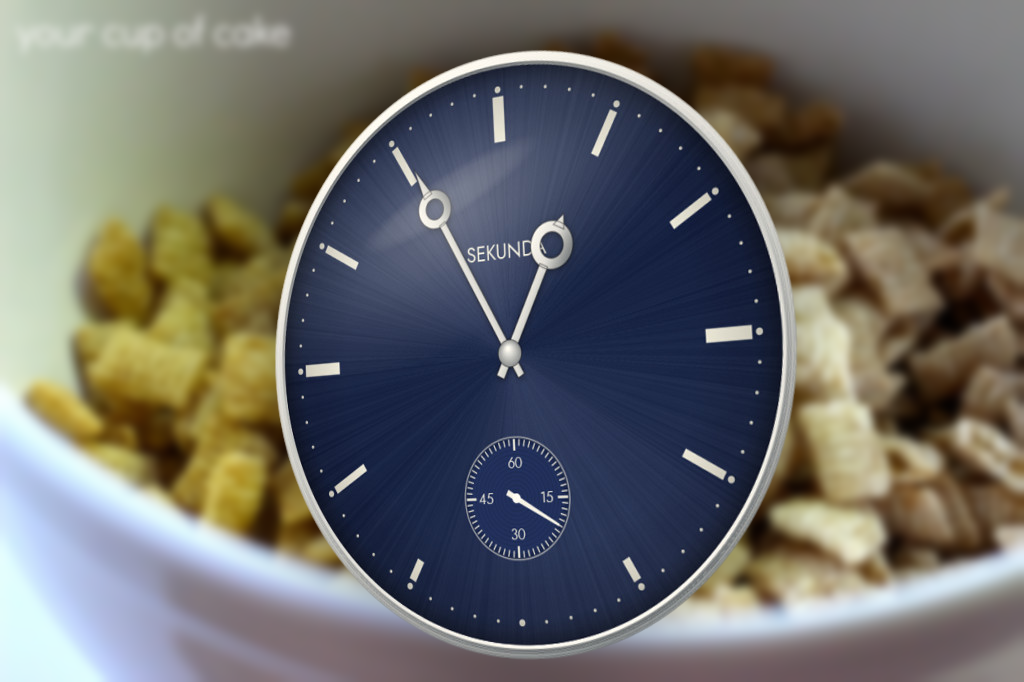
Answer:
12,55,20
